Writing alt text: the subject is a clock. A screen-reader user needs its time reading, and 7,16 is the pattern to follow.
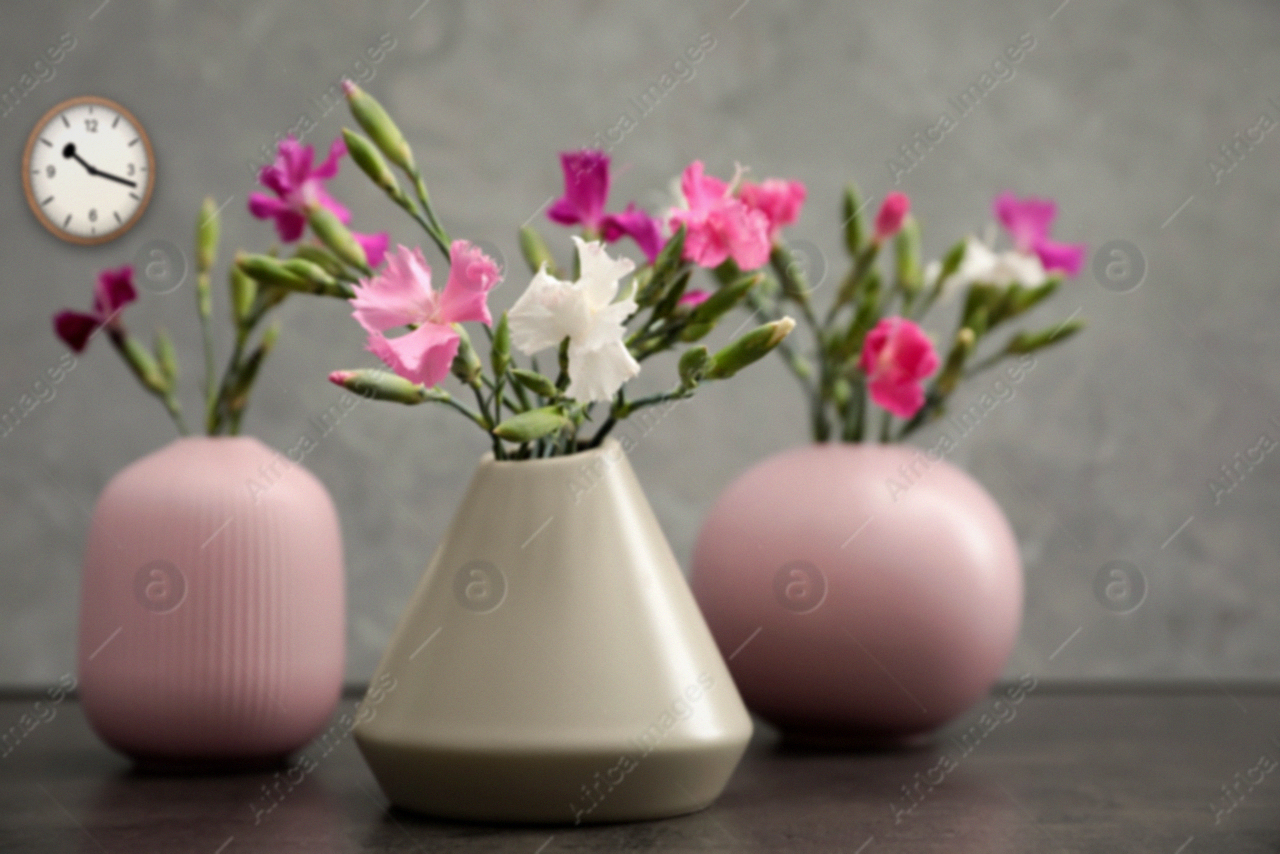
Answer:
10,18
